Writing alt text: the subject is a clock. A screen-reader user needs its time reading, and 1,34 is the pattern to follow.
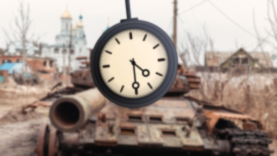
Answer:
4,30
